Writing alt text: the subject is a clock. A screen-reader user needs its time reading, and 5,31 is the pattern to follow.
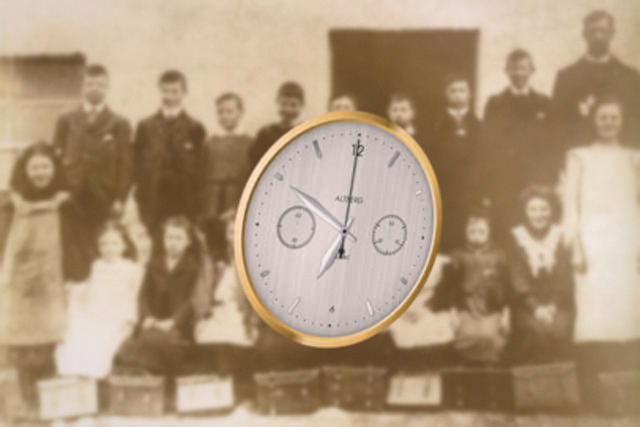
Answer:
6,50
